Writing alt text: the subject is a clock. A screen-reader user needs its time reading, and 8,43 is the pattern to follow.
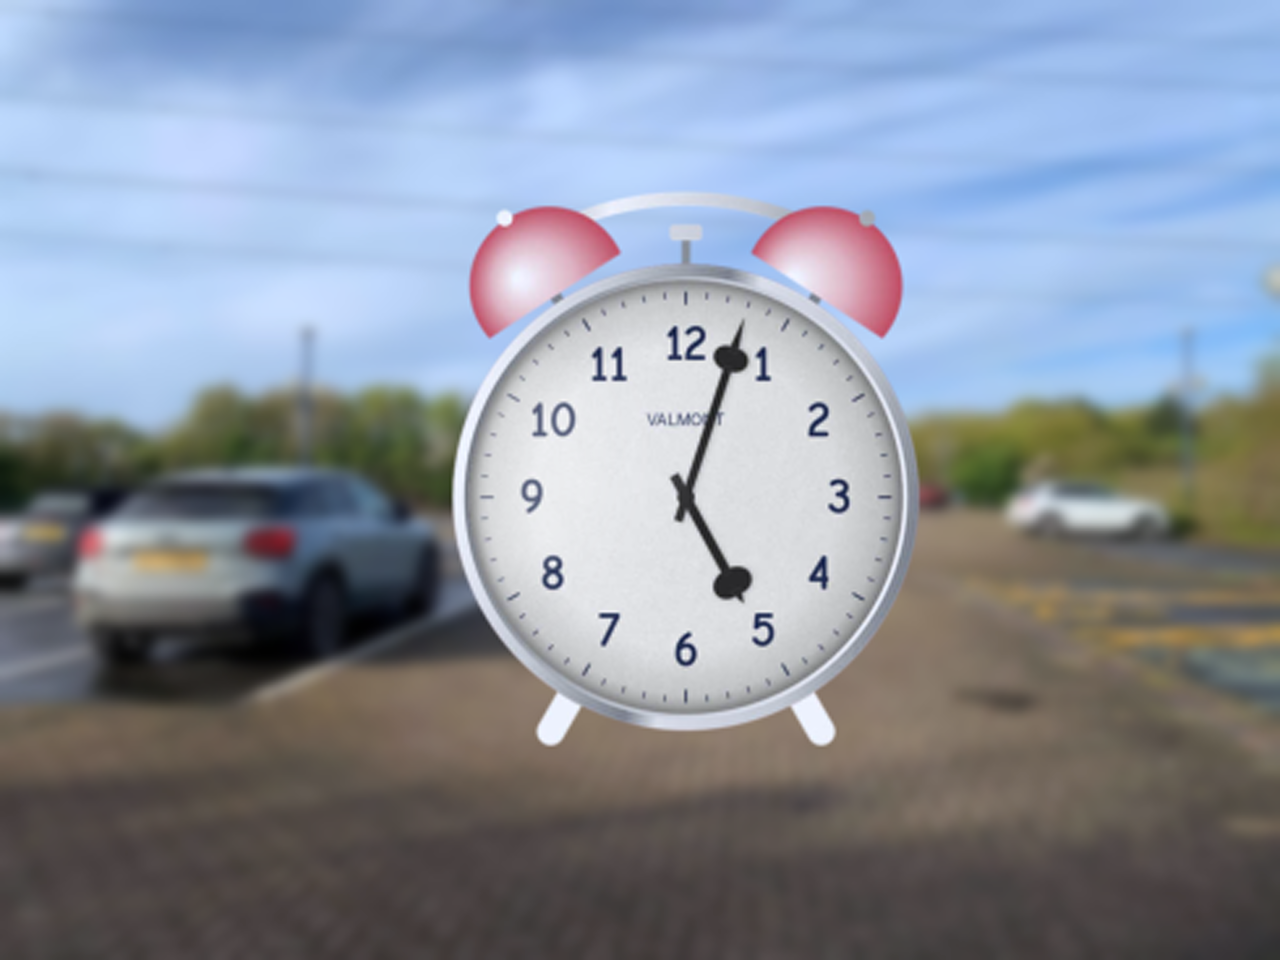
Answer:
5,03
